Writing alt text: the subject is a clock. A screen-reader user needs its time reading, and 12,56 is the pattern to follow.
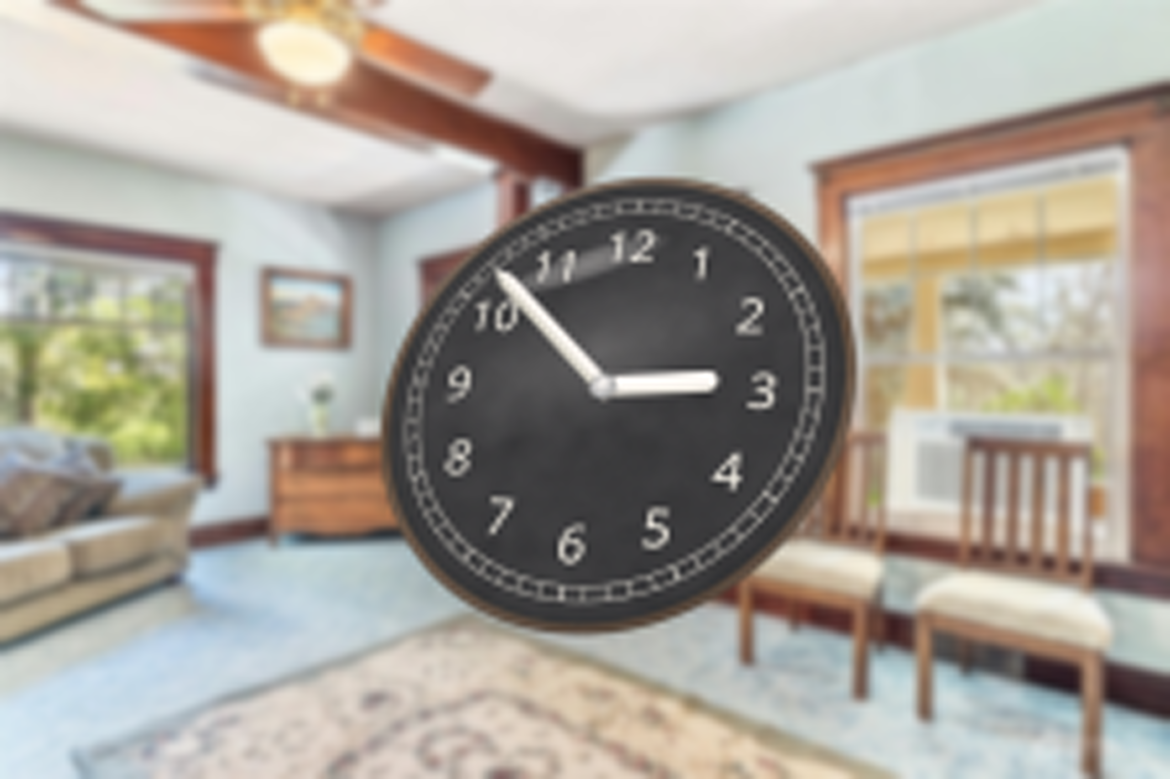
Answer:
2,52
